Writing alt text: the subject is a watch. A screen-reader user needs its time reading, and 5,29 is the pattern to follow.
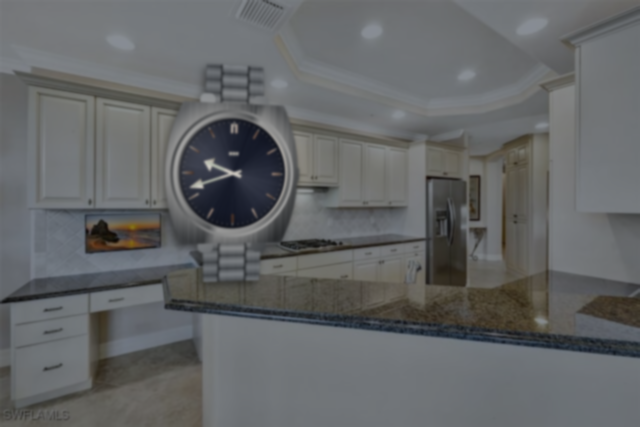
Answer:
9,42
